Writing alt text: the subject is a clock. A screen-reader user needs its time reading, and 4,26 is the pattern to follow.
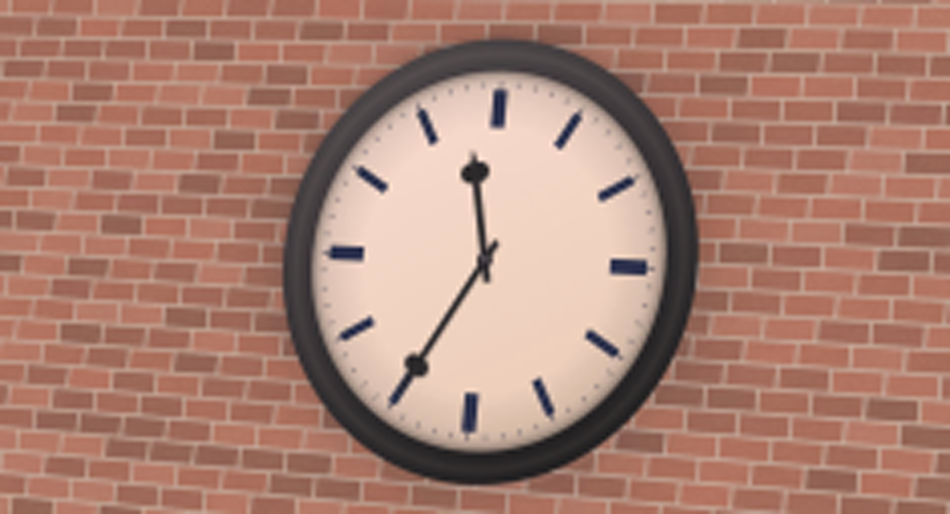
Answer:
11,35
